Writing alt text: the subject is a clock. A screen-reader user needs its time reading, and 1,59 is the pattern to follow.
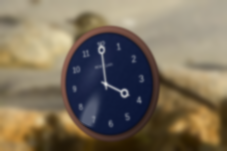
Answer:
4,00
